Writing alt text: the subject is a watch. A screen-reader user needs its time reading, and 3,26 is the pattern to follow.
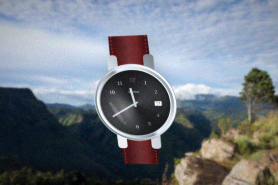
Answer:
11,40
